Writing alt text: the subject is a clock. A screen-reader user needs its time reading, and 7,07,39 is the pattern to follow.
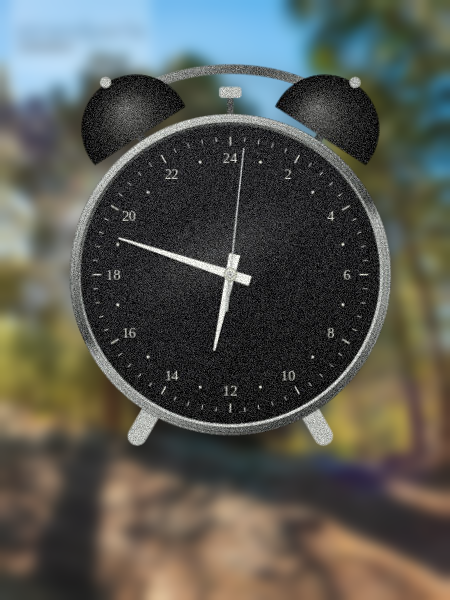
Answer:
12,48,01
